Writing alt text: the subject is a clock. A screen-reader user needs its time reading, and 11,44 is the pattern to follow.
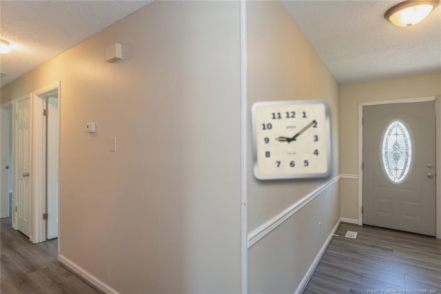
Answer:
9,09
